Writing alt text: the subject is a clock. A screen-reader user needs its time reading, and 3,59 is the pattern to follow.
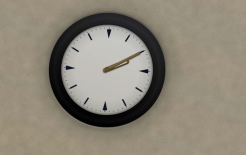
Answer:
2,10
